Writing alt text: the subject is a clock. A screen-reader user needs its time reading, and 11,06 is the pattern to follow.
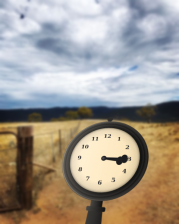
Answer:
3,15
